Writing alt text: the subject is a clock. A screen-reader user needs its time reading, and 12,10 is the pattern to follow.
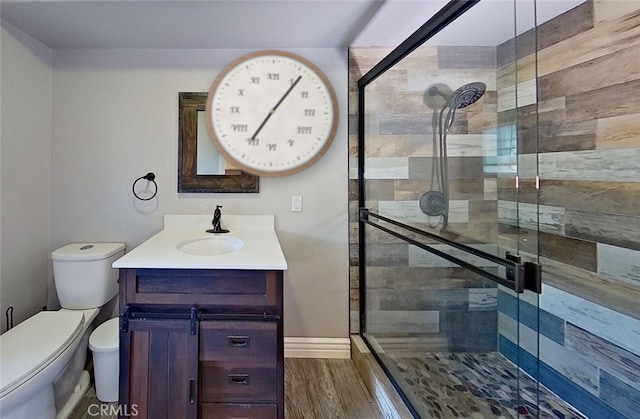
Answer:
7,06
